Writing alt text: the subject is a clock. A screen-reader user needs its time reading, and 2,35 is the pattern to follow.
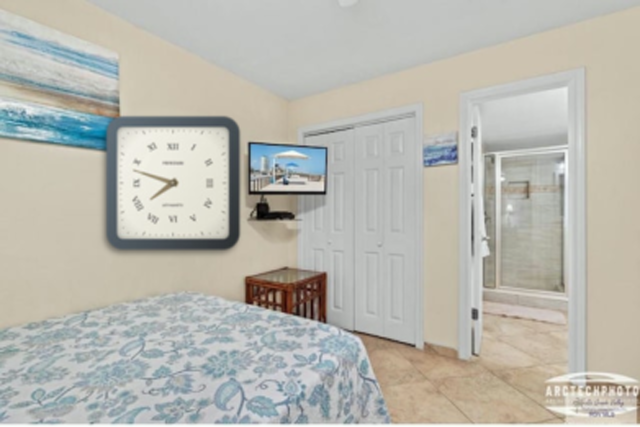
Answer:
7,48
